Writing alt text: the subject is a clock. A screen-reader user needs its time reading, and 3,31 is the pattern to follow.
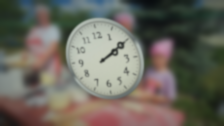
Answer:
2,10
